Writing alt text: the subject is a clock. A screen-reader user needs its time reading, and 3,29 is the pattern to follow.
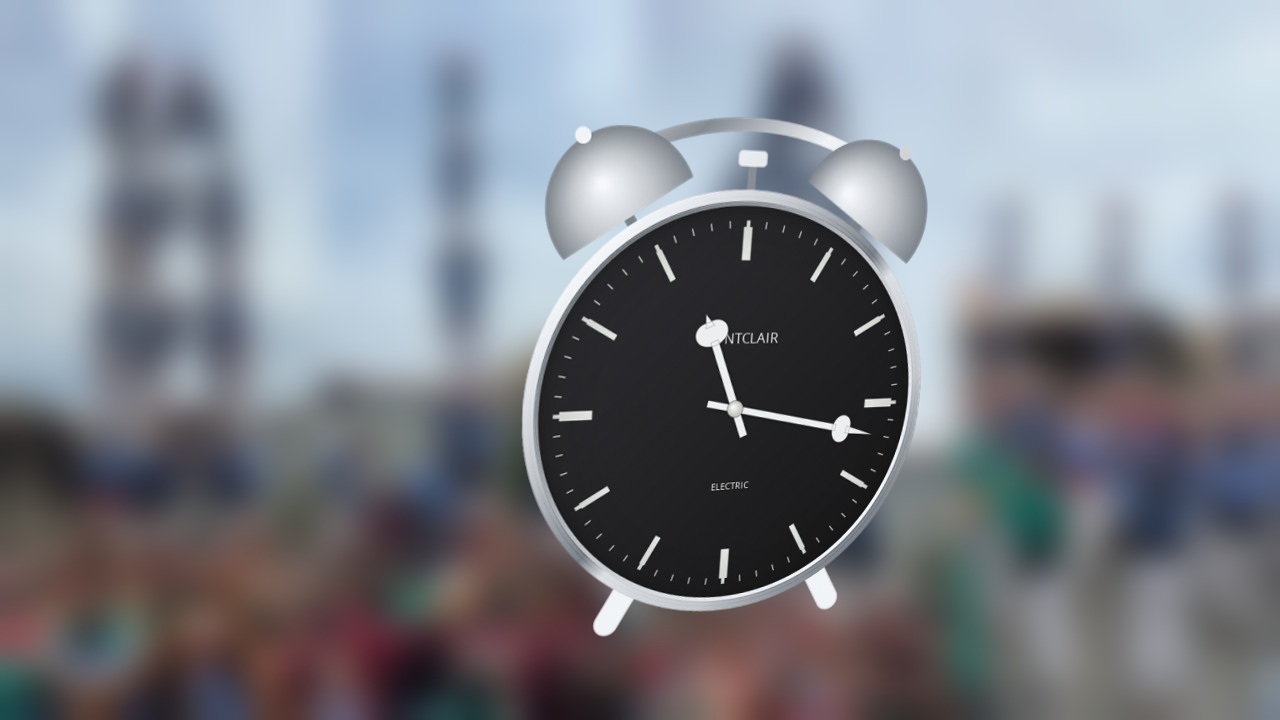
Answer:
11,17
